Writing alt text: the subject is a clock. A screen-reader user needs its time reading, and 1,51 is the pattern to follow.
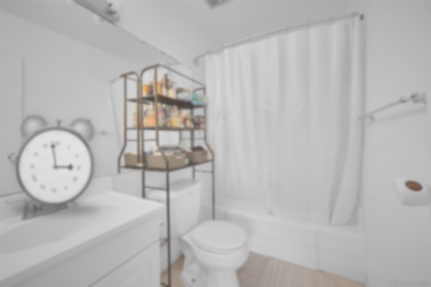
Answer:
2,58
